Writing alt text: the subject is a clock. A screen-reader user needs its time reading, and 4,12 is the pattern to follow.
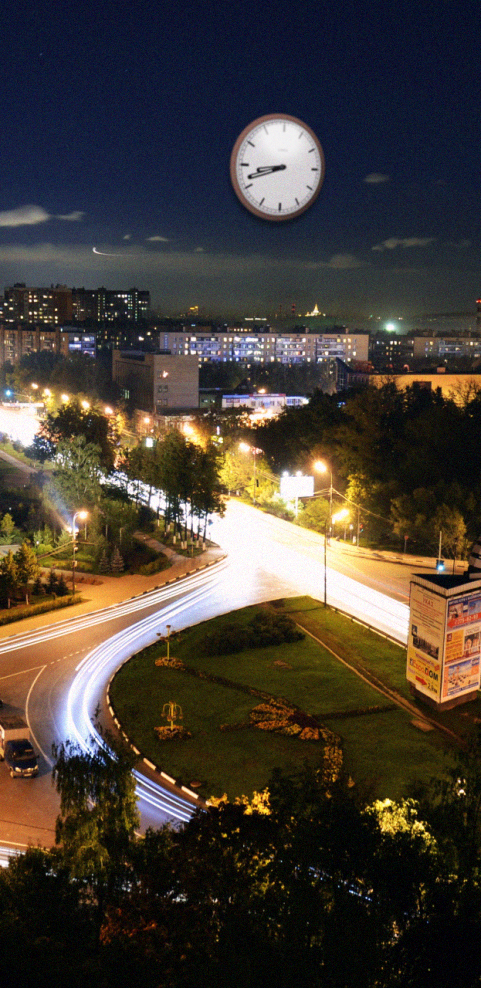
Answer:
8,42
